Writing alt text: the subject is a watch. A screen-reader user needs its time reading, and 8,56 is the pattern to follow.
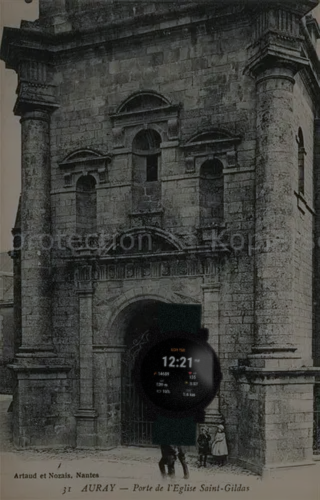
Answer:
12,21
